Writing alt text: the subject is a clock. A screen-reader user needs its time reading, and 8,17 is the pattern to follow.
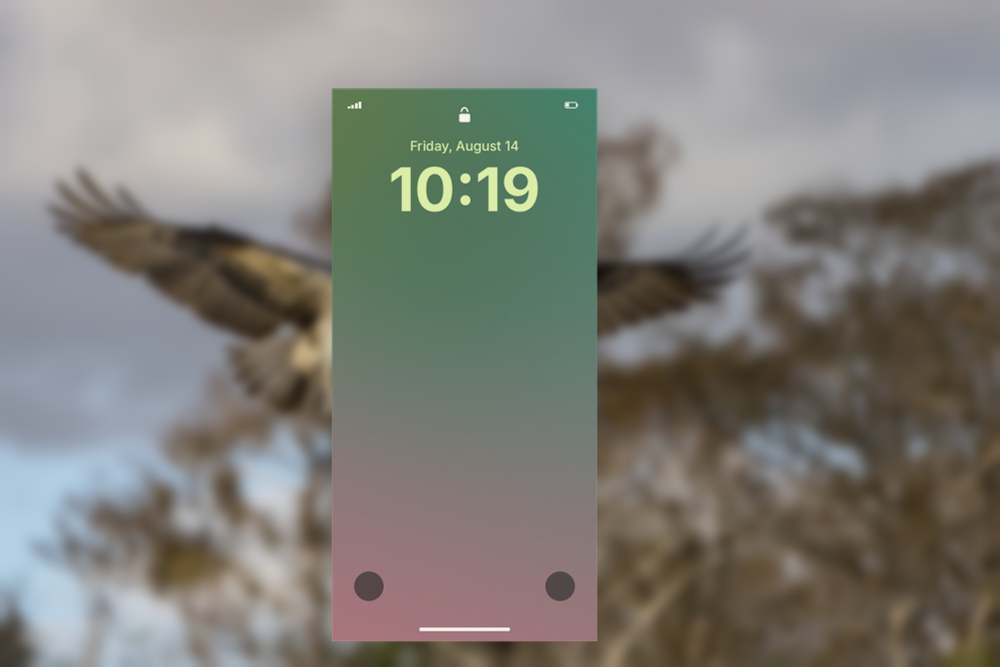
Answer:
10,19
